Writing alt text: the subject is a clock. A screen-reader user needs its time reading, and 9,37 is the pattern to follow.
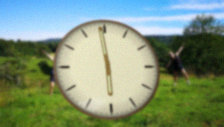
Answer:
5,59
